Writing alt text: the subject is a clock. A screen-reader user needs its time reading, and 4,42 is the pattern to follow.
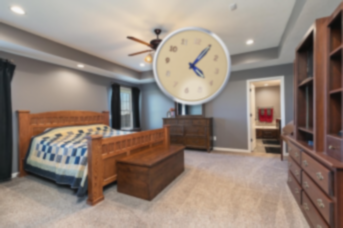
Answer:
4,05
